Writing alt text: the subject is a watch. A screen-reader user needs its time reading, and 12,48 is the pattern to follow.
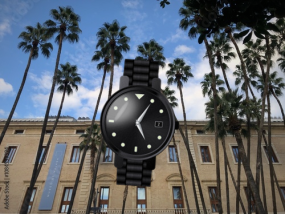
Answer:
5,05
